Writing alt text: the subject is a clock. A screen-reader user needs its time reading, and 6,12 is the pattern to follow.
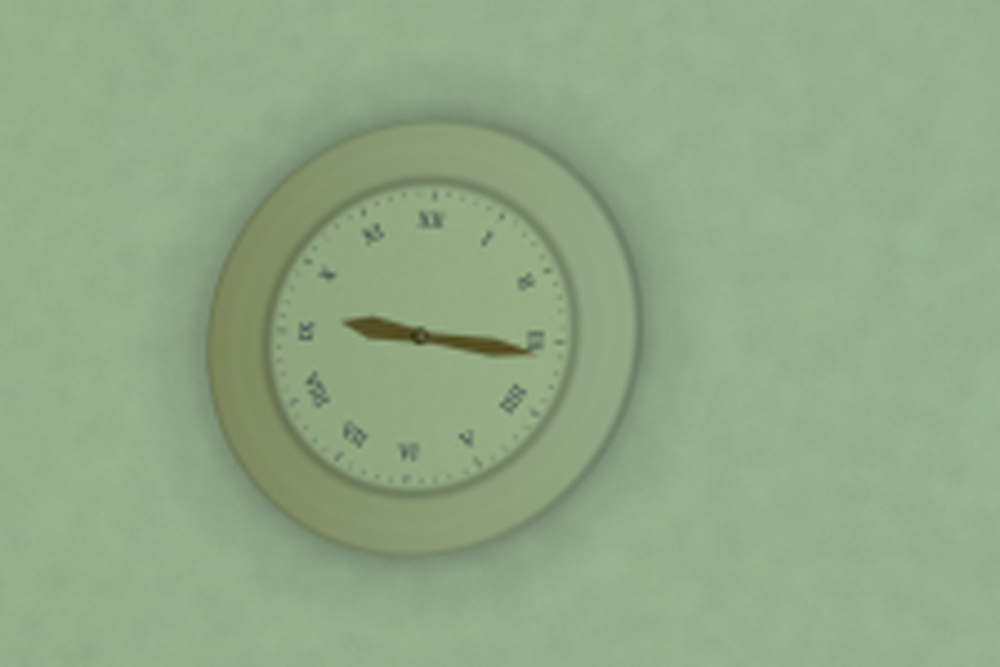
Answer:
9,16
